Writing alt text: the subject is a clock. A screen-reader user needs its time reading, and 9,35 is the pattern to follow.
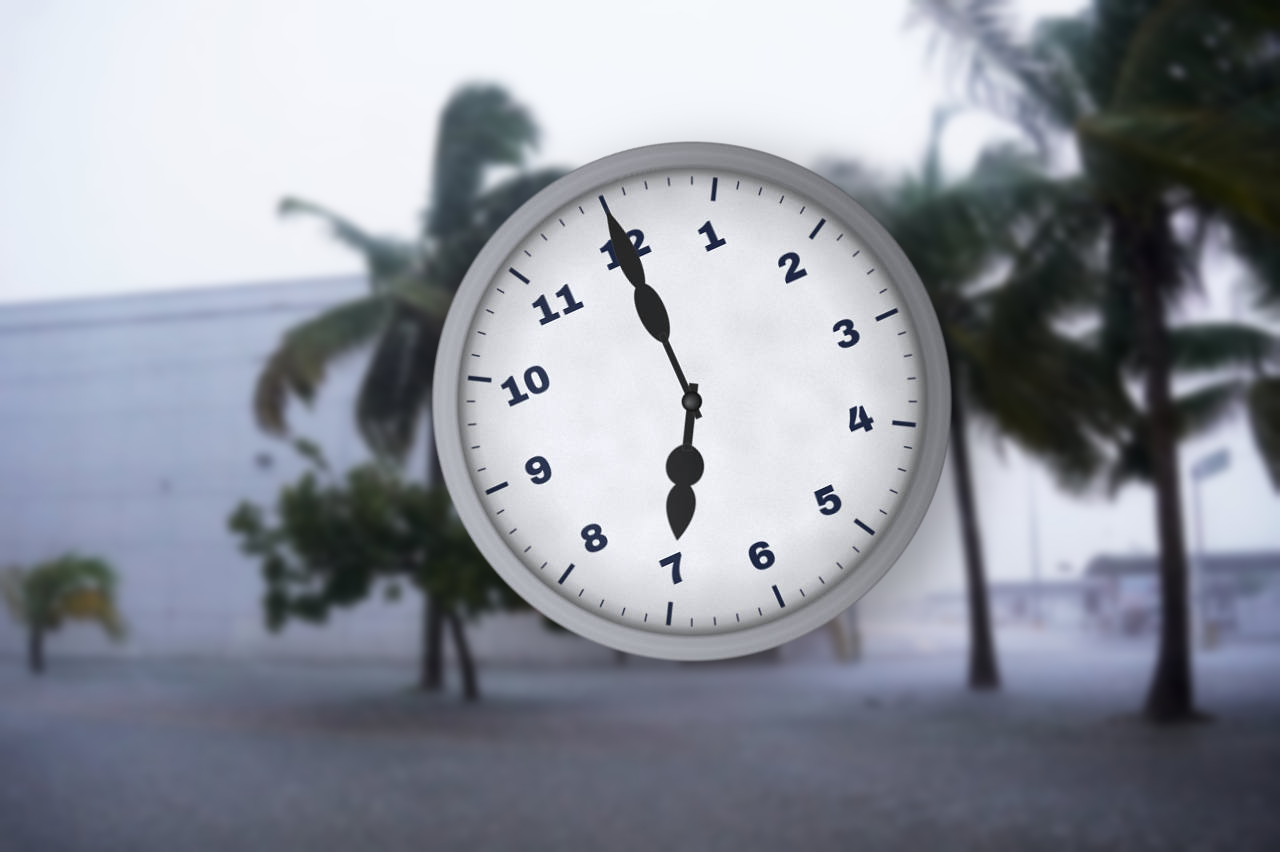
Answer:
7,00
